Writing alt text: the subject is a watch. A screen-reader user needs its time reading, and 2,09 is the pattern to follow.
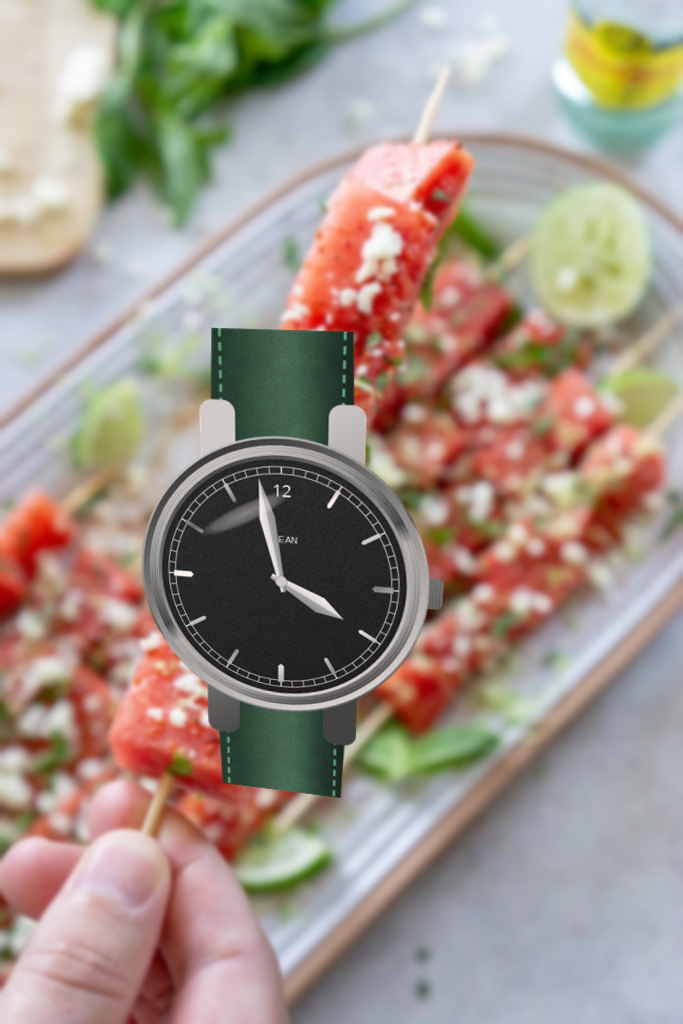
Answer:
3,58
